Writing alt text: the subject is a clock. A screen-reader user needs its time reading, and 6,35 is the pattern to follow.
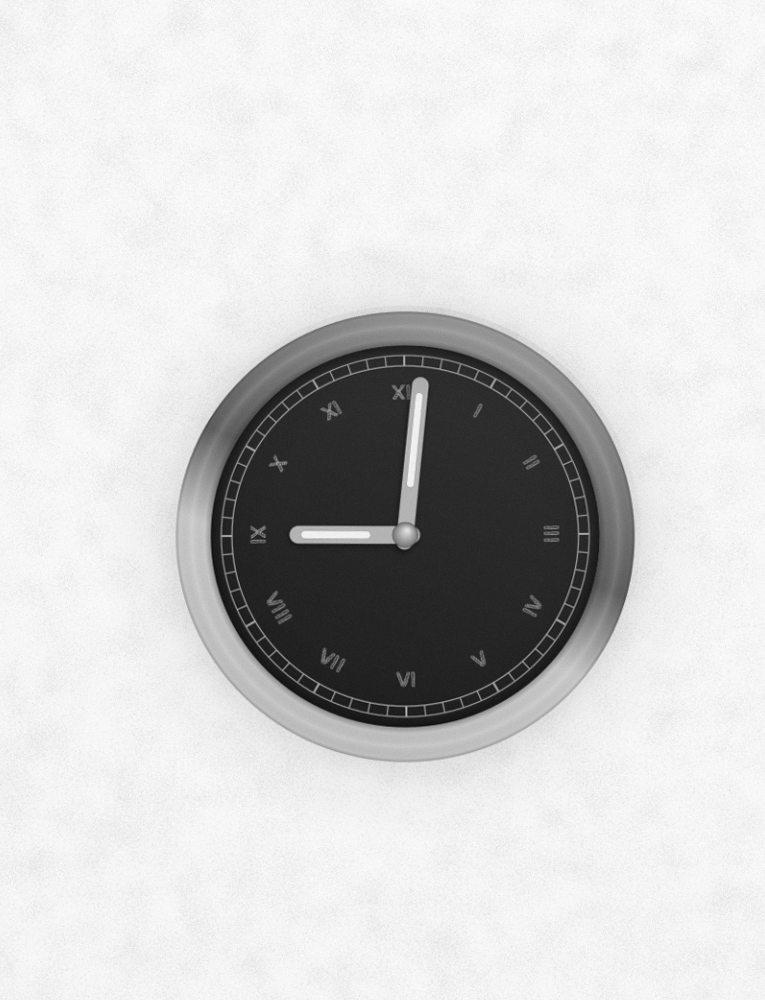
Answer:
9,01
